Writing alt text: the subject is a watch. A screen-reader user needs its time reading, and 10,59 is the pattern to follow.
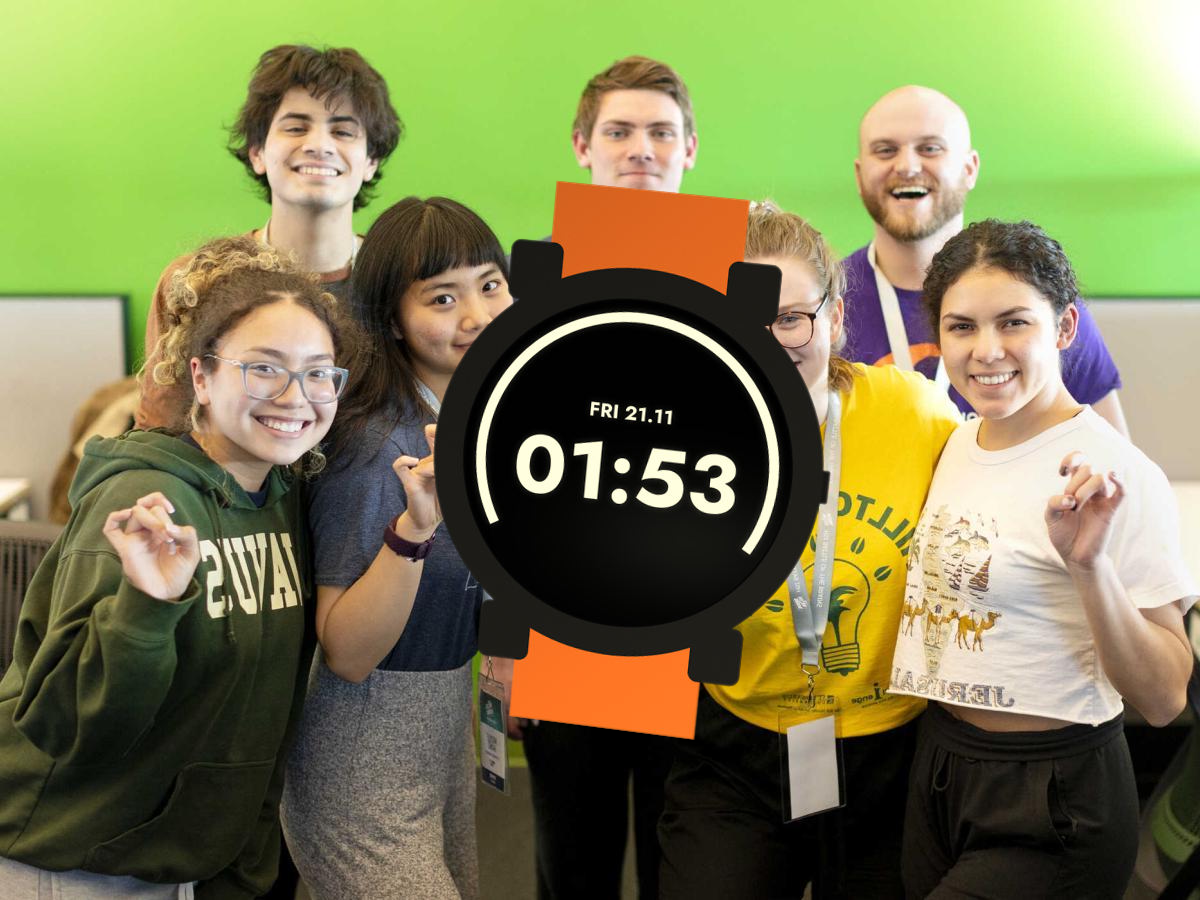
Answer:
1,53
